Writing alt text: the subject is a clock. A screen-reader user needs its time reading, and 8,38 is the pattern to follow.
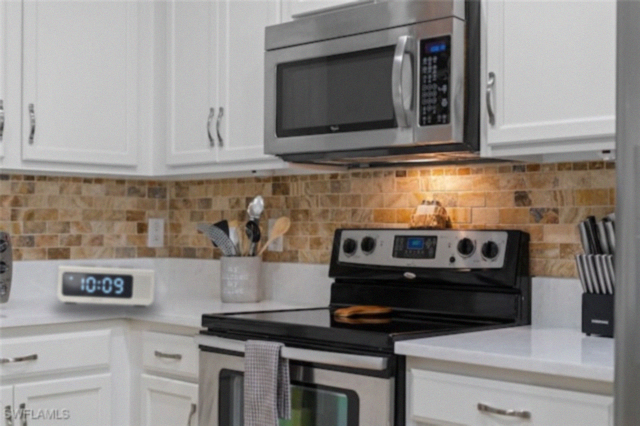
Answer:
10,09
